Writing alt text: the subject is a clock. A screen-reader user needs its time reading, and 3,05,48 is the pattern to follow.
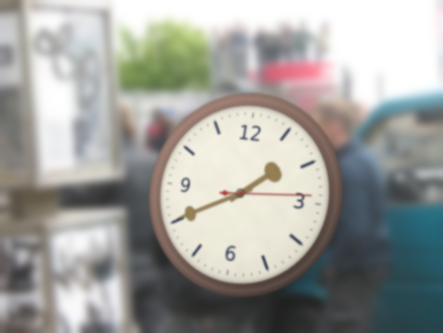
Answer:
1,40,14
